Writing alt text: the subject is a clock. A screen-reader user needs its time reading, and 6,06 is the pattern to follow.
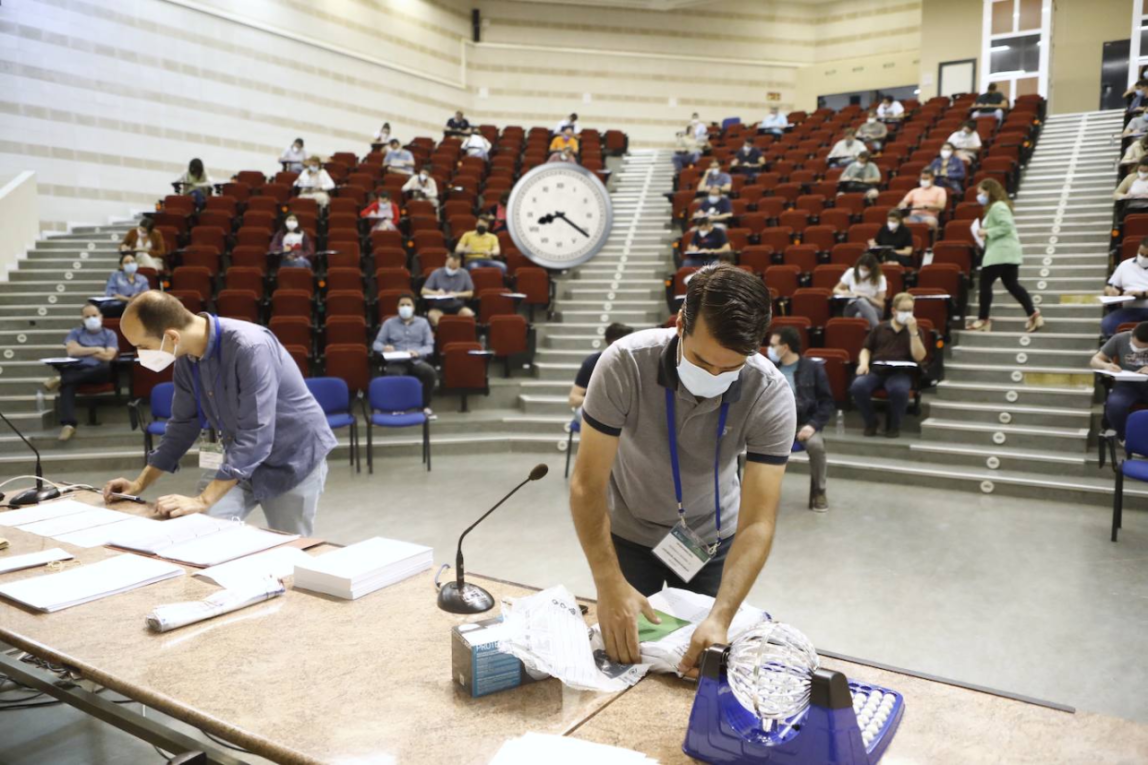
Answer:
8,21
